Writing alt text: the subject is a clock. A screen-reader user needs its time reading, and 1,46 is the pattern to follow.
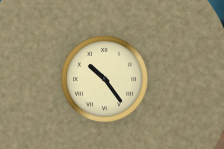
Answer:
10,24
